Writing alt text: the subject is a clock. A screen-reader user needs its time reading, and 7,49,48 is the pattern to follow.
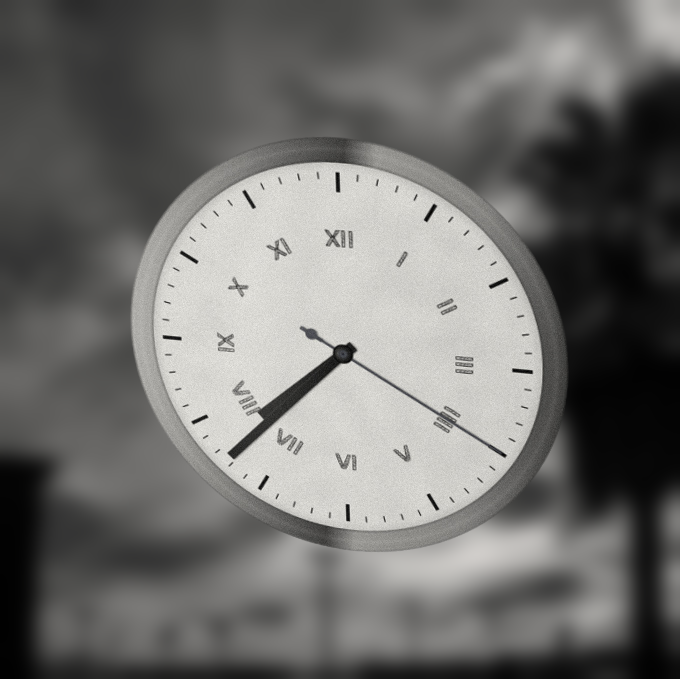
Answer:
7,37,20
